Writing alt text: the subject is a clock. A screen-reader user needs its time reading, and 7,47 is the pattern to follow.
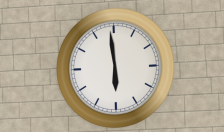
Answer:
5,59
